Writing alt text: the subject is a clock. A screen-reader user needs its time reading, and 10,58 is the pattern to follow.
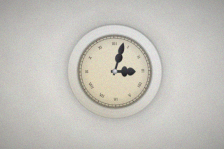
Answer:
3,03
